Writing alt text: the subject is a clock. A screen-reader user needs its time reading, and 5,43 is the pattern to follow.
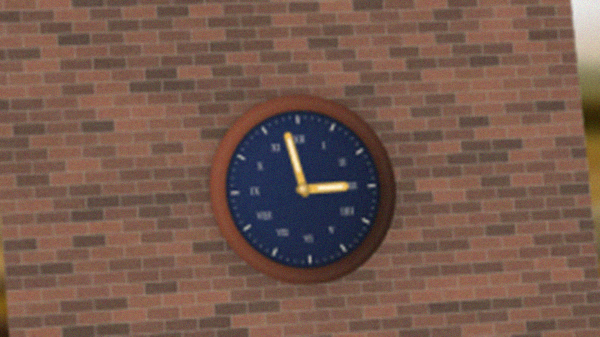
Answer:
2,58
